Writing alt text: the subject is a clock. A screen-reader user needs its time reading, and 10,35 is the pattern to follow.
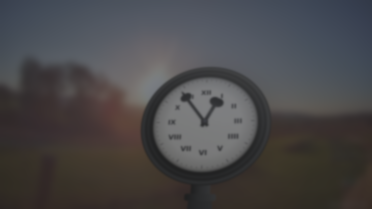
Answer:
12,54
